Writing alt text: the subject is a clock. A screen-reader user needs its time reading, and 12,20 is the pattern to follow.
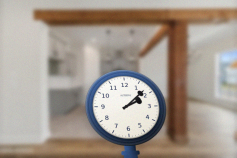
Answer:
2,08
